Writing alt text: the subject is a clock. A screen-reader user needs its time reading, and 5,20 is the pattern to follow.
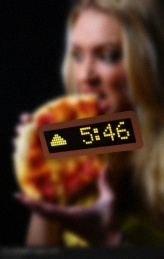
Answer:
5,46
